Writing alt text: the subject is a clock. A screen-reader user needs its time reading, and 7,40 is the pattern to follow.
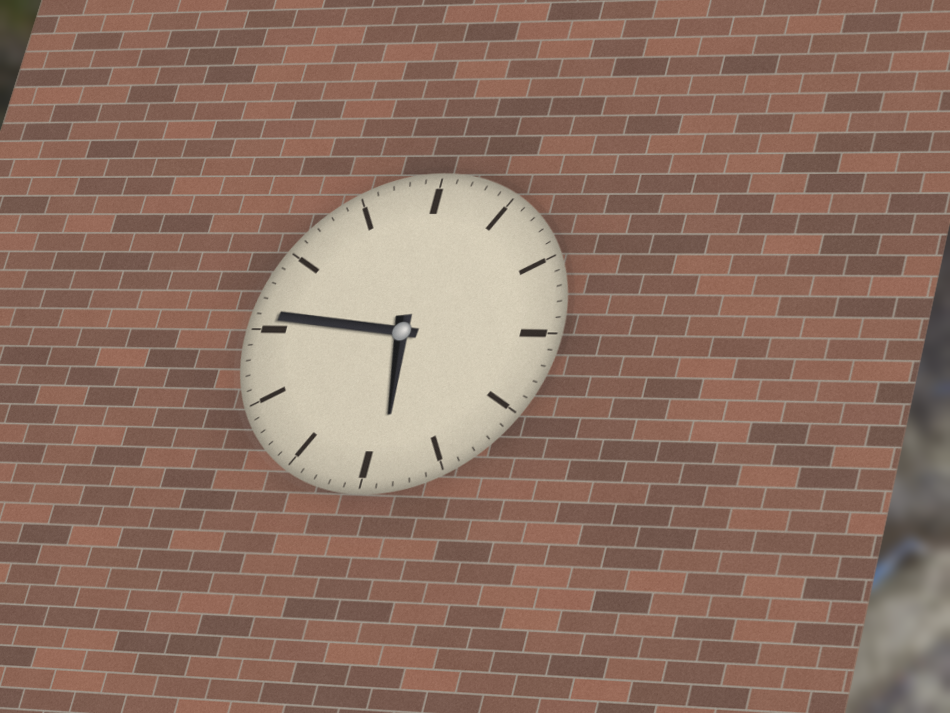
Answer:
5,46
